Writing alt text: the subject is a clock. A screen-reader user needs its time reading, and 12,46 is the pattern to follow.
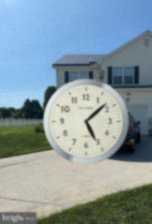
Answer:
5,08
